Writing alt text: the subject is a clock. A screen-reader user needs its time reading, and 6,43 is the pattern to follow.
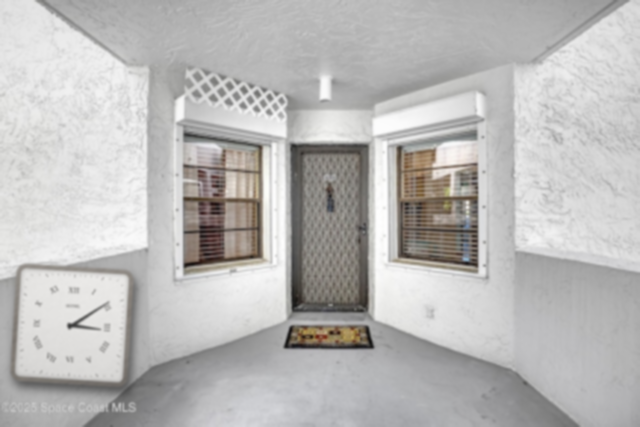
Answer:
3,09
